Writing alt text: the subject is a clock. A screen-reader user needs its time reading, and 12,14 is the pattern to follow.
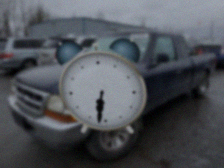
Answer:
6,32
